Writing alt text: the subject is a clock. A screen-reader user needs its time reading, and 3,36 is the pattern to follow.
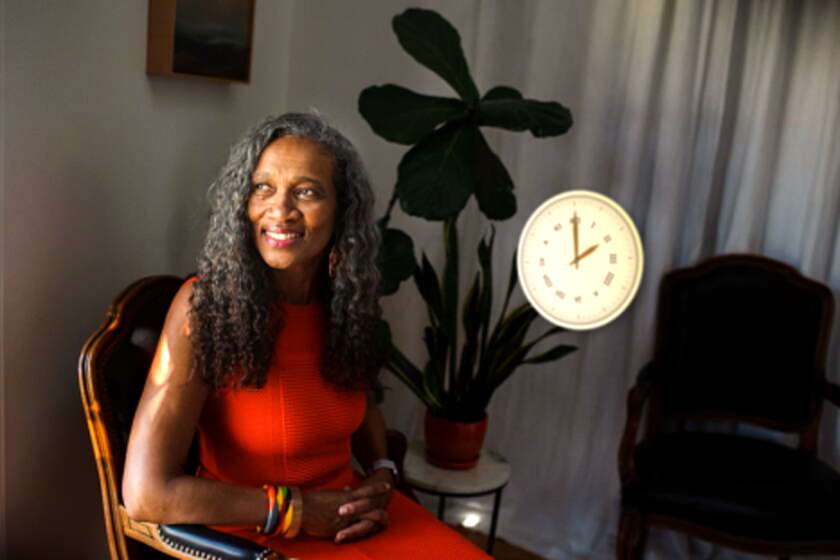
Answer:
2,00
